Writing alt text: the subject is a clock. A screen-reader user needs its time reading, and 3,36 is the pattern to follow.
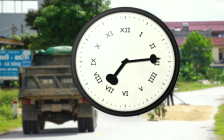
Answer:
7,14
